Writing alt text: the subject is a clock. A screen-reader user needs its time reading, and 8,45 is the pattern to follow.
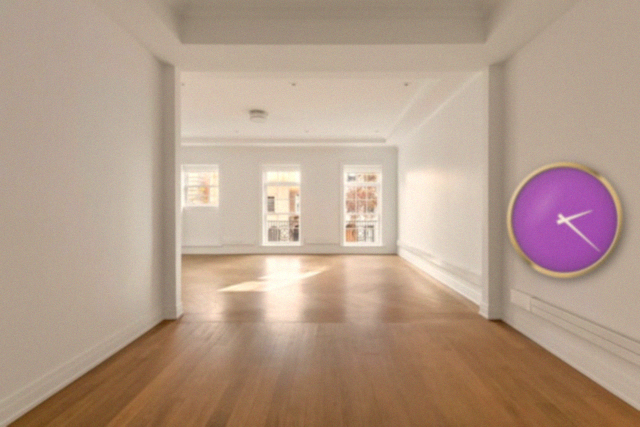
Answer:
2,22
